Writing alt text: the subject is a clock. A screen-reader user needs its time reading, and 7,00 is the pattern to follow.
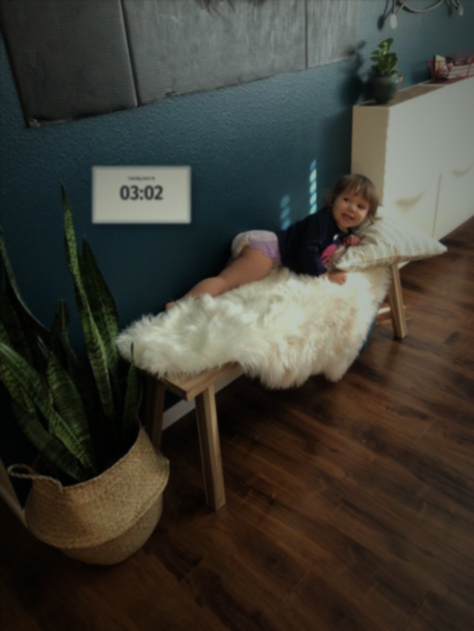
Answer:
3,02
